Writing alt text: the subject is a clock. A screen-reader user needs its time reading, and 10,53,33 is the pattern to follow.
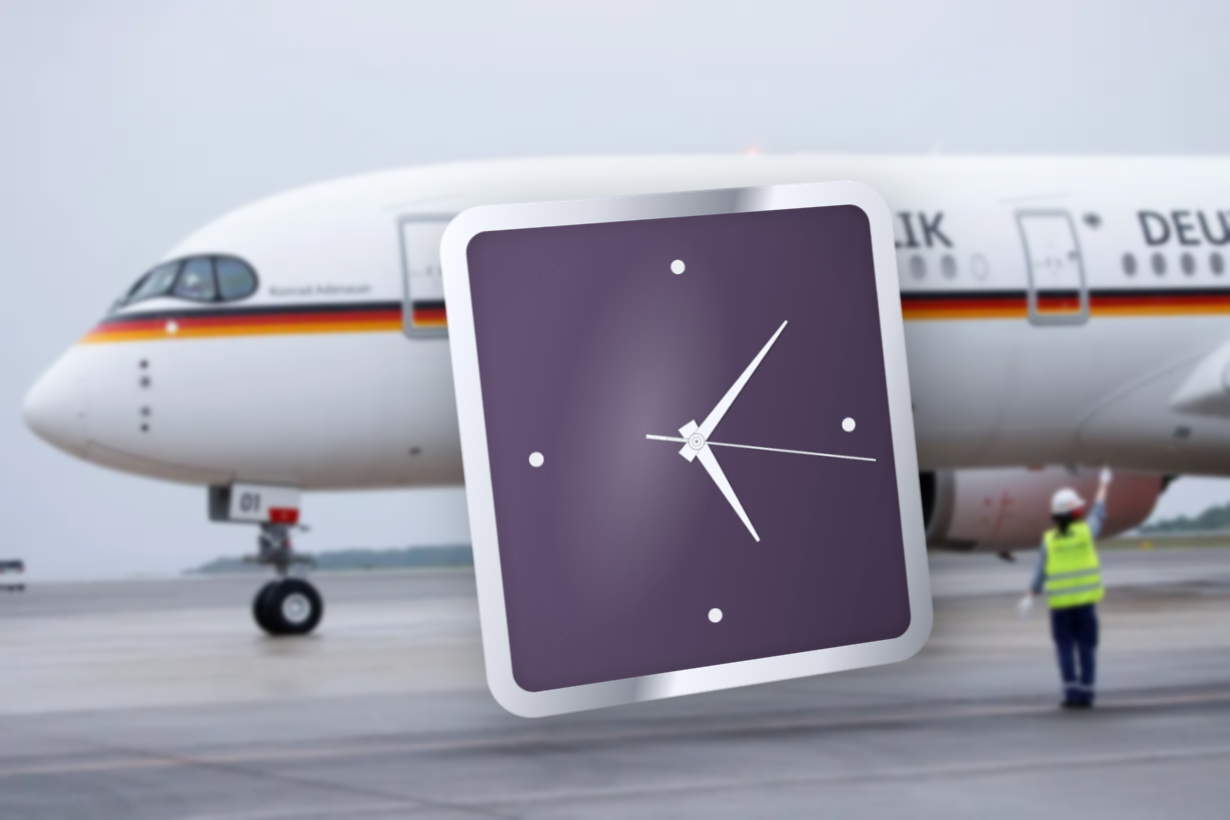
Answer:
5,07,17
